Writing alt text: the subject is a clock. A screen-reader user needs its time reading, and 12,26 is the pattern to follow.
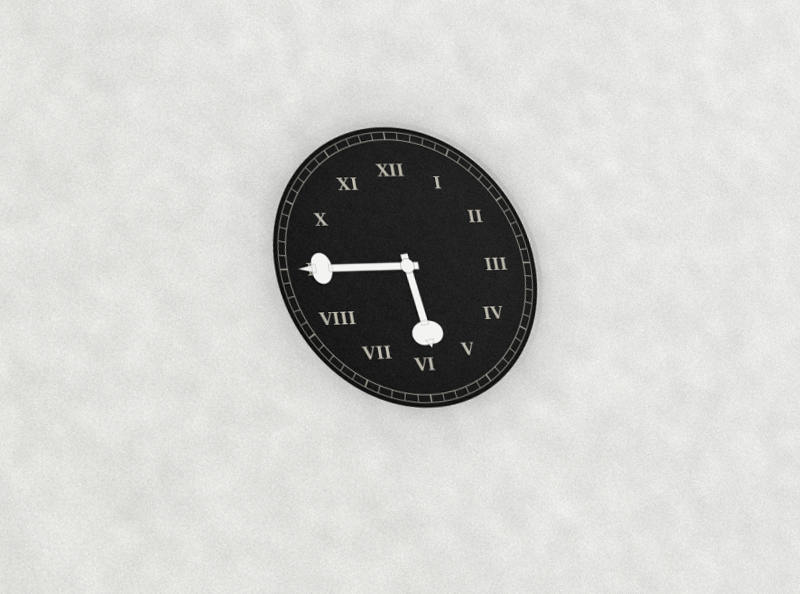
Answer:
5,45
